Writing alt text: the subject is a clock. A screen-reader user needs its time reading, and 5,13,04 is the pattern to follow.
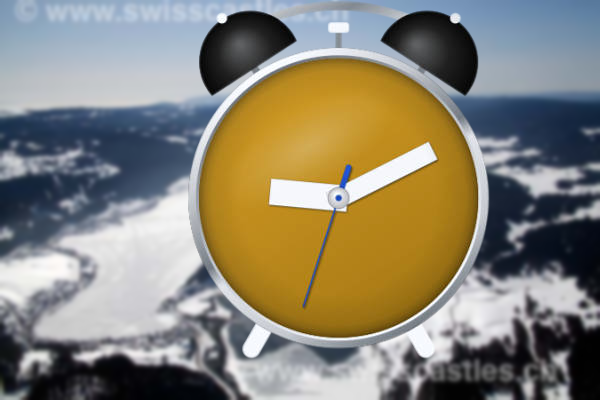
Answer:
9,10,33
